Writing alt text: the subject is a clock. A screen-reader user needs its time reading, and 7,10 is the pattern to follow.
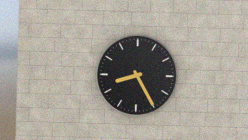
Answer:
8,25
